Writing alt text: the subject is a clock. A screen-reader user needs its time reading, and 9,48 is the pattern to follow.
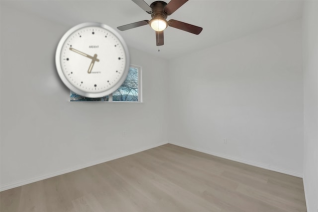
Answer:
6,49
